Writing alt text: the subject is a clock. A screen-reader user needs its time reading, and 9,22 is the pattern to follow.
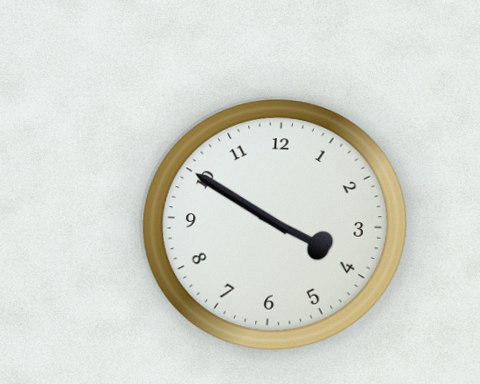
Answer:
3,50
